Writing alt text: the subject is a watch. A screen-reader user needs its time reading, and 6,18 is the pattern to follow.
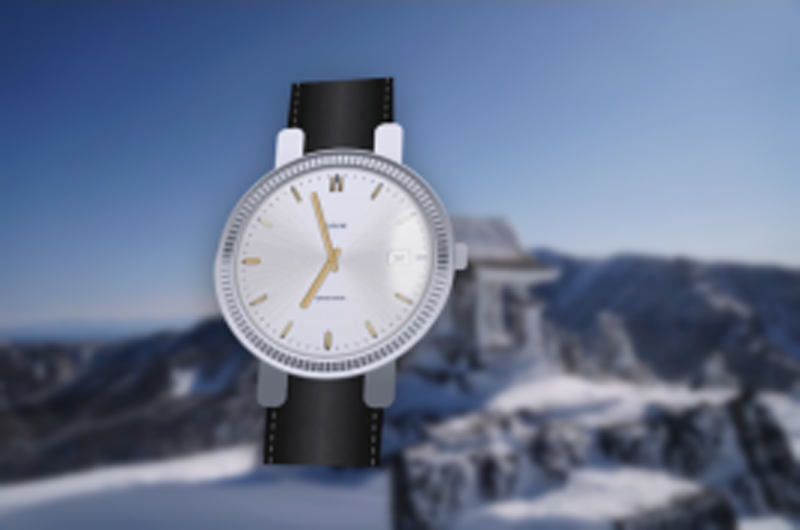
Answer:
6,57
